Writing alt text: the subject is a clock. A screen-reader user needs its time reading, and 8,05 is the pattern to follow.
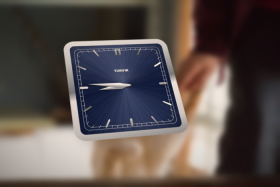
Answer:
8,46
